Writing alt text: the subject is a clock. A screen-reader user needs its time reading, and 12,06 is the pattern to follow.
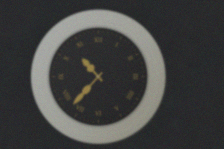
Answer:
10,37
